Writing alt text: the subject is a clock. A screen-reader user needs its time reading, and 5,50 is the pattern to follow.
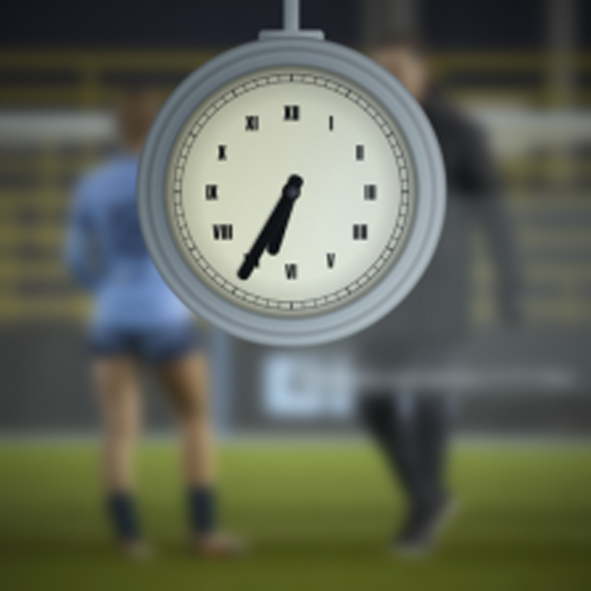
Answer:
6,35
